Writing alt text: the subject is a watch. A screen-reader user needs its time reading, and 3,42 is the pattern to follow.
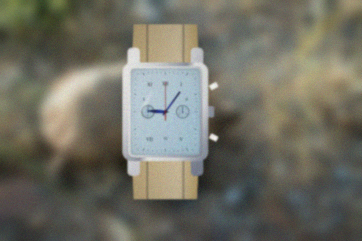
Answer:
9,06
